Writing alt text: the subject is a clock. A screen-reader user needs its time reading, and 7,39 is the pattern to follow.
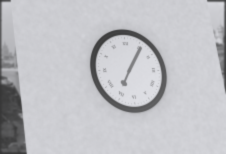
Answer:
7,06
